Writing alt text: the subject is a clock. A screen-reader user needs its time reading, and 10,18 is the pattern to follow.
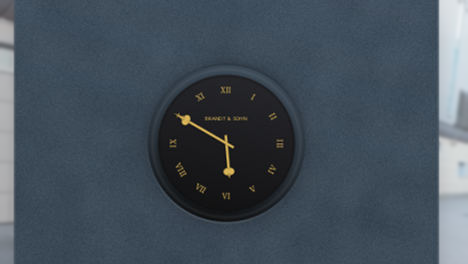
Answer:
5,50
